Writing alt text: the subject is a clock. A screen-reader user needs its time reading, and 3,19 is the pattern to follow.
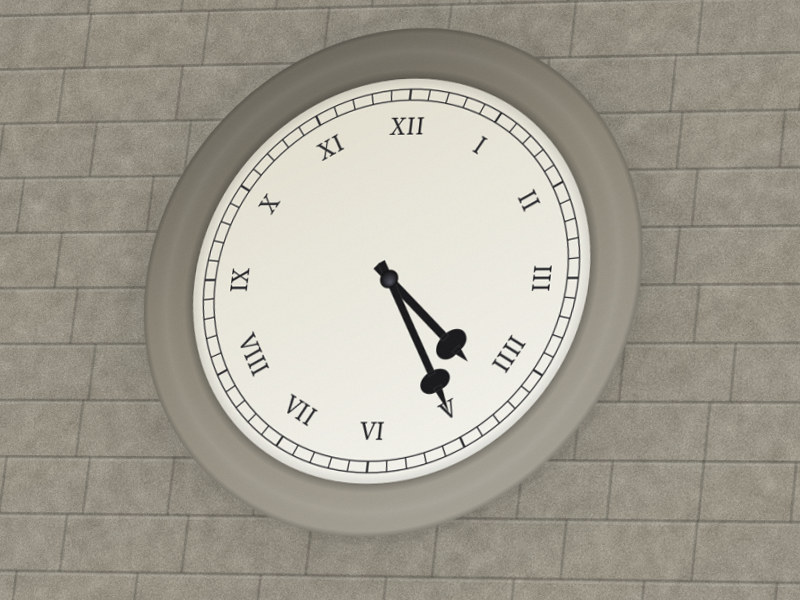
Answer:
4,25
